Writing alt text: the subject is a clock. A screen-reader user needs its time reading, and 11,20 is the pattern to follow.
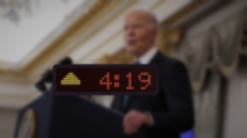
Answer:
4,19
